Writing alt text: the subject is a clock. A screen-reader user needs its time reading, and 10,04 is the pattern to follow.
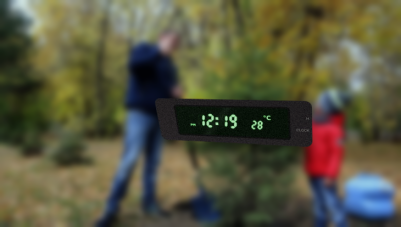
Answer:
12,19
